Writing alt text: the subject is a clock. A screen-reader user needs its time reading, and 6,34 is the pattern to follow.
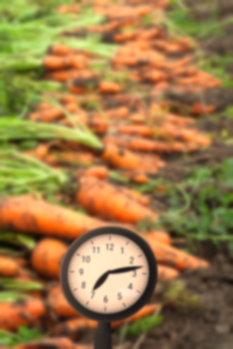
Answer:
7,13
